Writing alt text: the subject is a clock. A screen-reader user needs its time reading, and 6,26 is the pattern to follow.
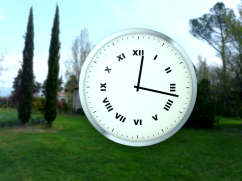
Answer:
12,17
